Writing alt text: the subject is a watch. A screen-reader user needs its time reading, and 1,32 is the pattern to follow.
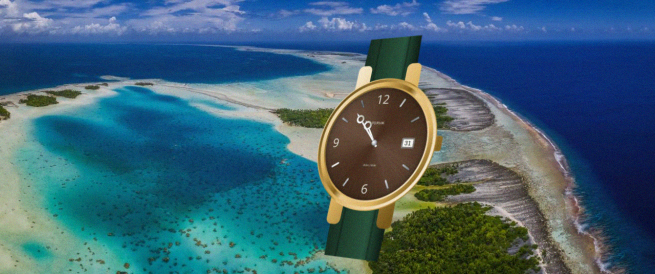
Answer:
10,53
